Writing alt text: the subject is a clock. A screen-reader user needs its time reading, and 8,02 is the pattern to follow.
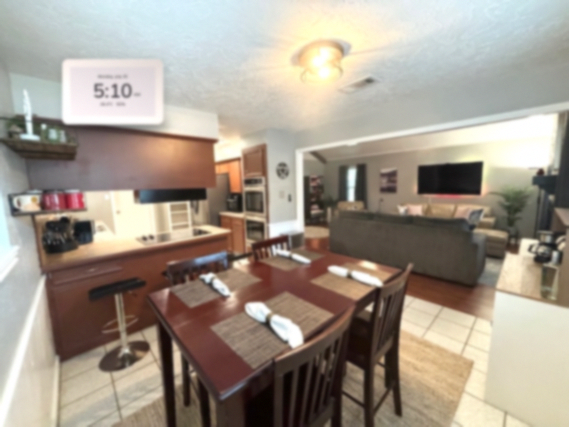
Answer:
5,10
